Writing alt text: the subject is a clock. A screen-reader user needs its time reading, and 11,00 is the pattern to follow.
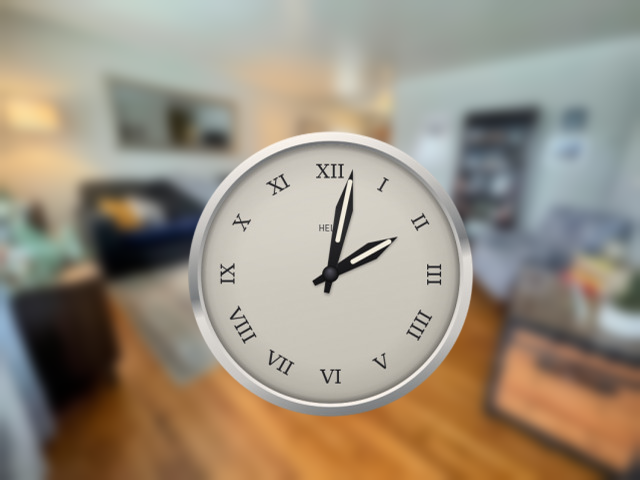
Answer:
2,02
